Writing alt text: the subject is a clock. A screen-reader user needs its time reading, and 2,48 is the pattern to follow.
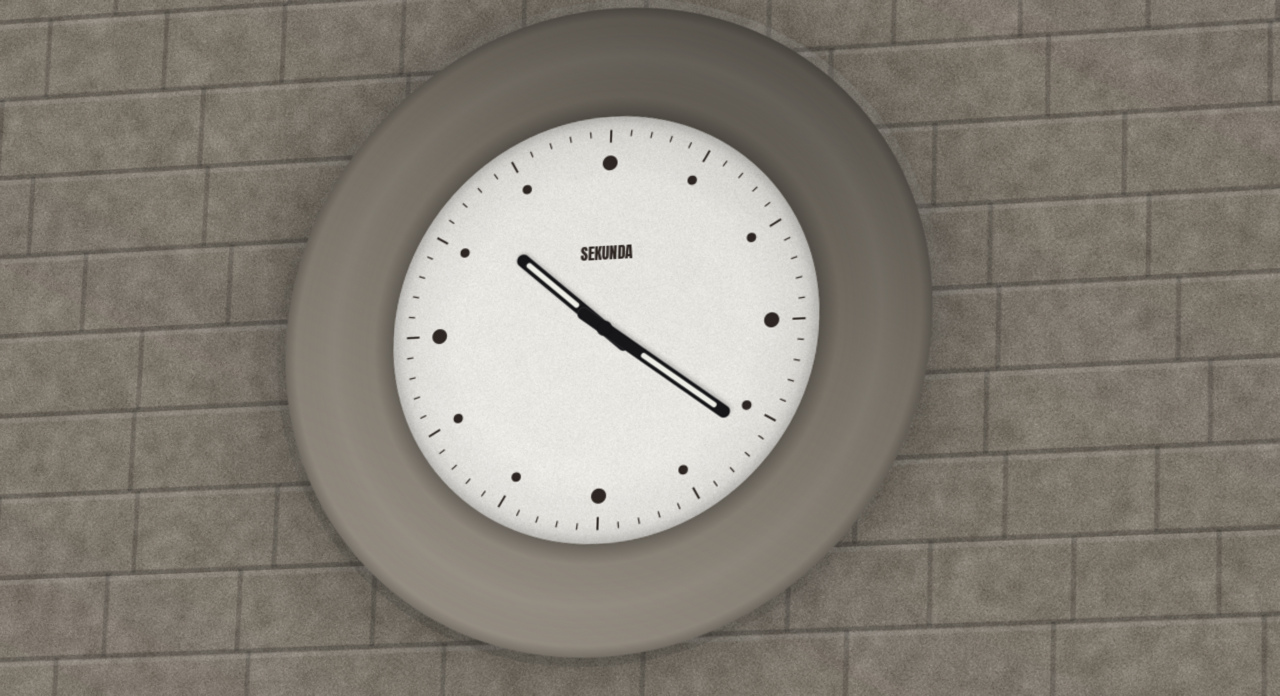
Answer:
10,21
